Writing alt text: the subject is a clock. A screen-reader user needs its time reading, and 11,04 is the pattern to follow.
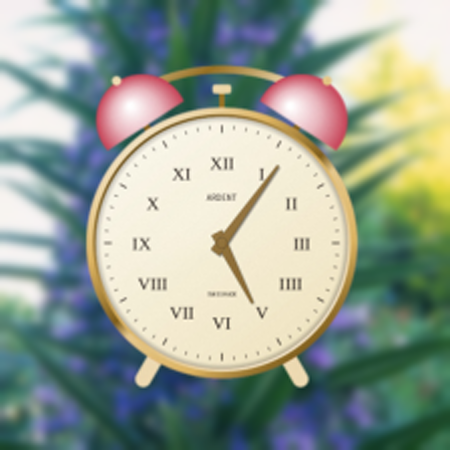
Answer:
5,06
